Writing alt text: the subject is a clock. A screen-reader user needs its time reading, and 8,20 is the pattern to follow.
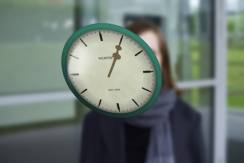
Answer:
1,05
